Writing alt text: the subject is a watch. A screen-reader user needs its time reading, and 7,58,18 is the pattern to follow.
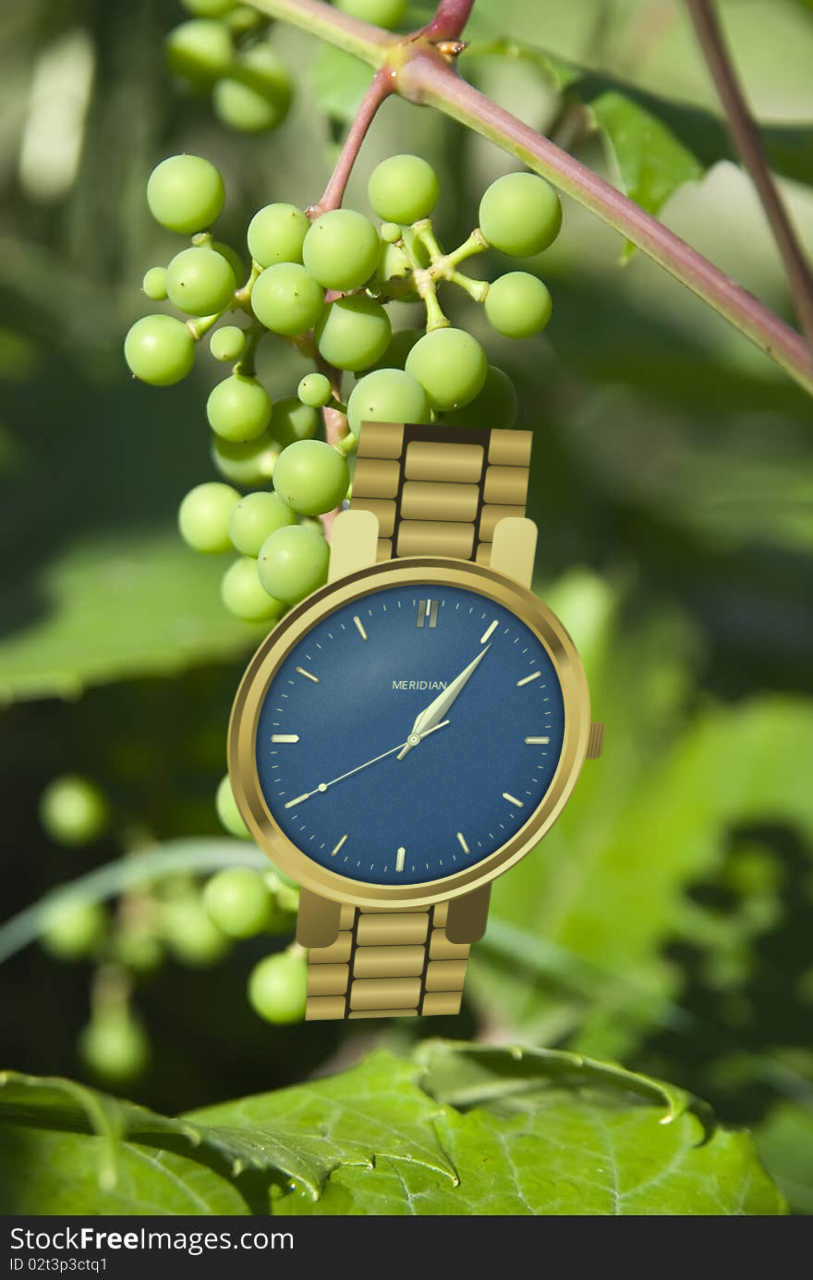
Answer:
1,05,40
